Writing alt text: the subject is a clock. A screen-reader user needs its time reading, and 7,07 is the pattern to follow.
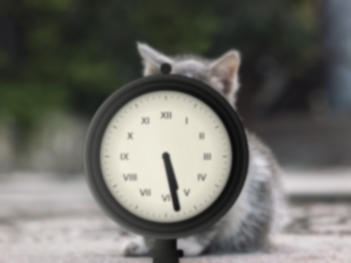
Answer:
5,28
